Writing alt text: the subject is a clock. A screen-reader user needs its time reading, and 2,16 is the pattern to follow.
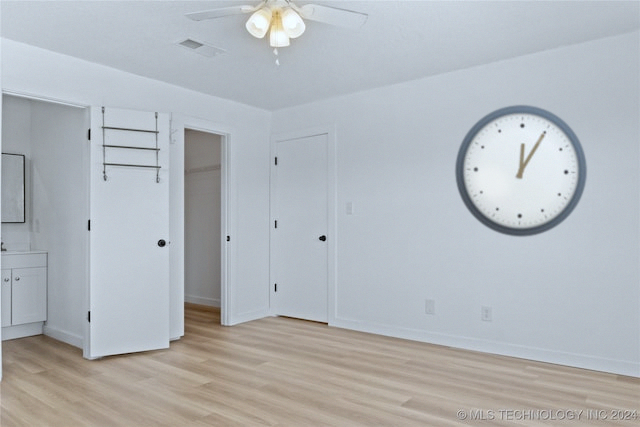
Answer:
12,05
